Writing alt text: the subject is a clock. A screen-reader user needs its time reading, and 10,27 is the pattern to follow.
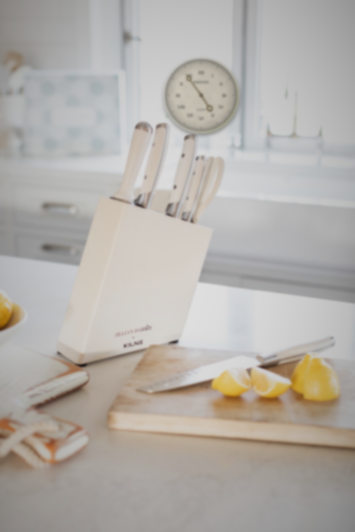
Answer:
4,54
